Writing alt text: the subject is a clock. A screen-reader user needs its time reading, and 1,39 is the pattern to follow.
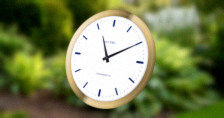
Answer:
11,10
